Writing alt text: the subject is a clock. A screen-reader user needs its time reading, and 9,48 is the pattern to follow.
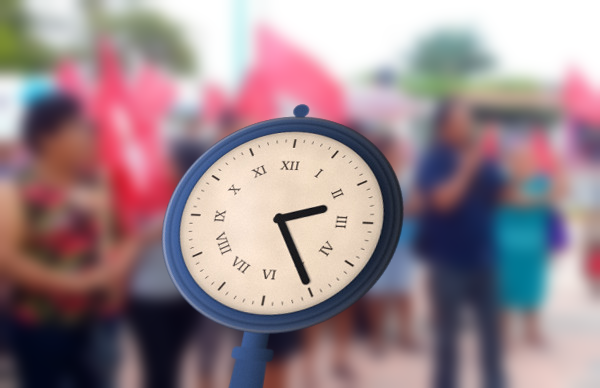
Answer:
2,25
